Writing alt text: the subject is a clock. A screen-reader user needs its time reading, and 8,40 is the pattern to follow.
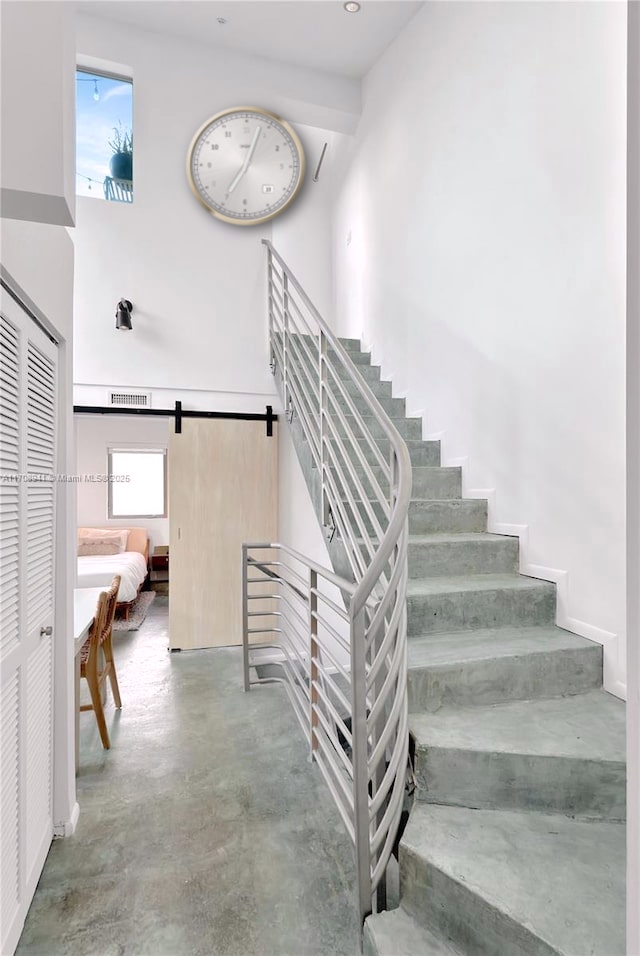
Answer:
7,03
